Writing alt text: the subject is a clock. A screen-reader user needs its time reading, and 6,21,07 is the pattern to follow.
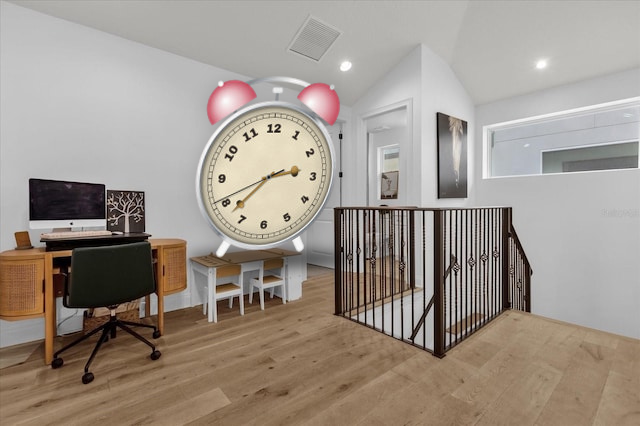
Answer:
2,37,41
